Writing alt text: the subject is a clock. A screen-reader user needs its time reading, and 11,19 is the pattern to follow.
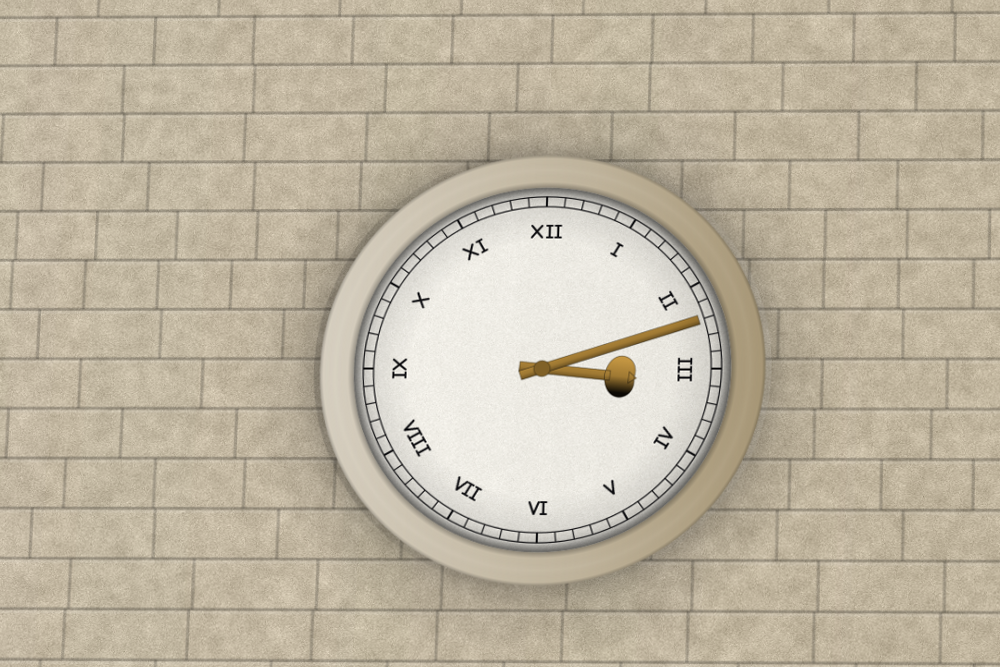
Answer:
3,12
